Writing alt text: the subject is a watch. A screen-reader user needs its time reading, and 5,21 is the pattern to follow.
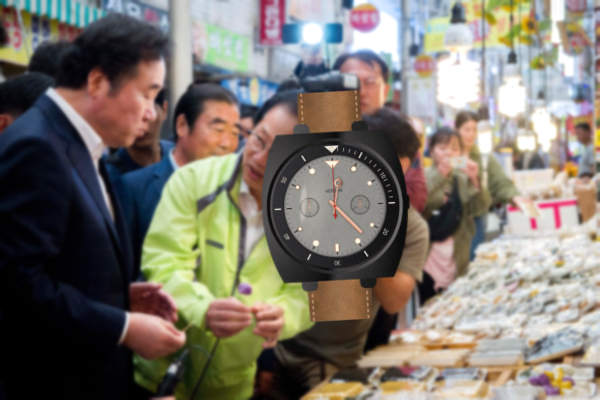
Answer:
12,23
